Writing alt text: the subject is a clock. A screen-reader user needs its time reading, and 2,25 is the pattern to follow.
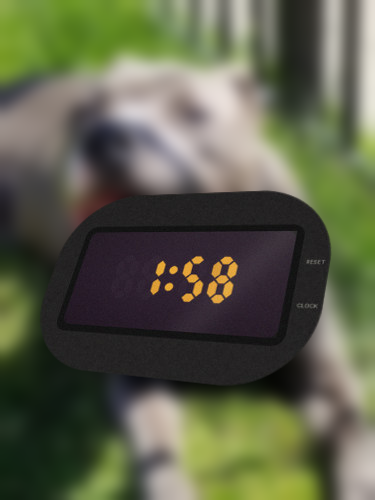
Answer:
1,58
